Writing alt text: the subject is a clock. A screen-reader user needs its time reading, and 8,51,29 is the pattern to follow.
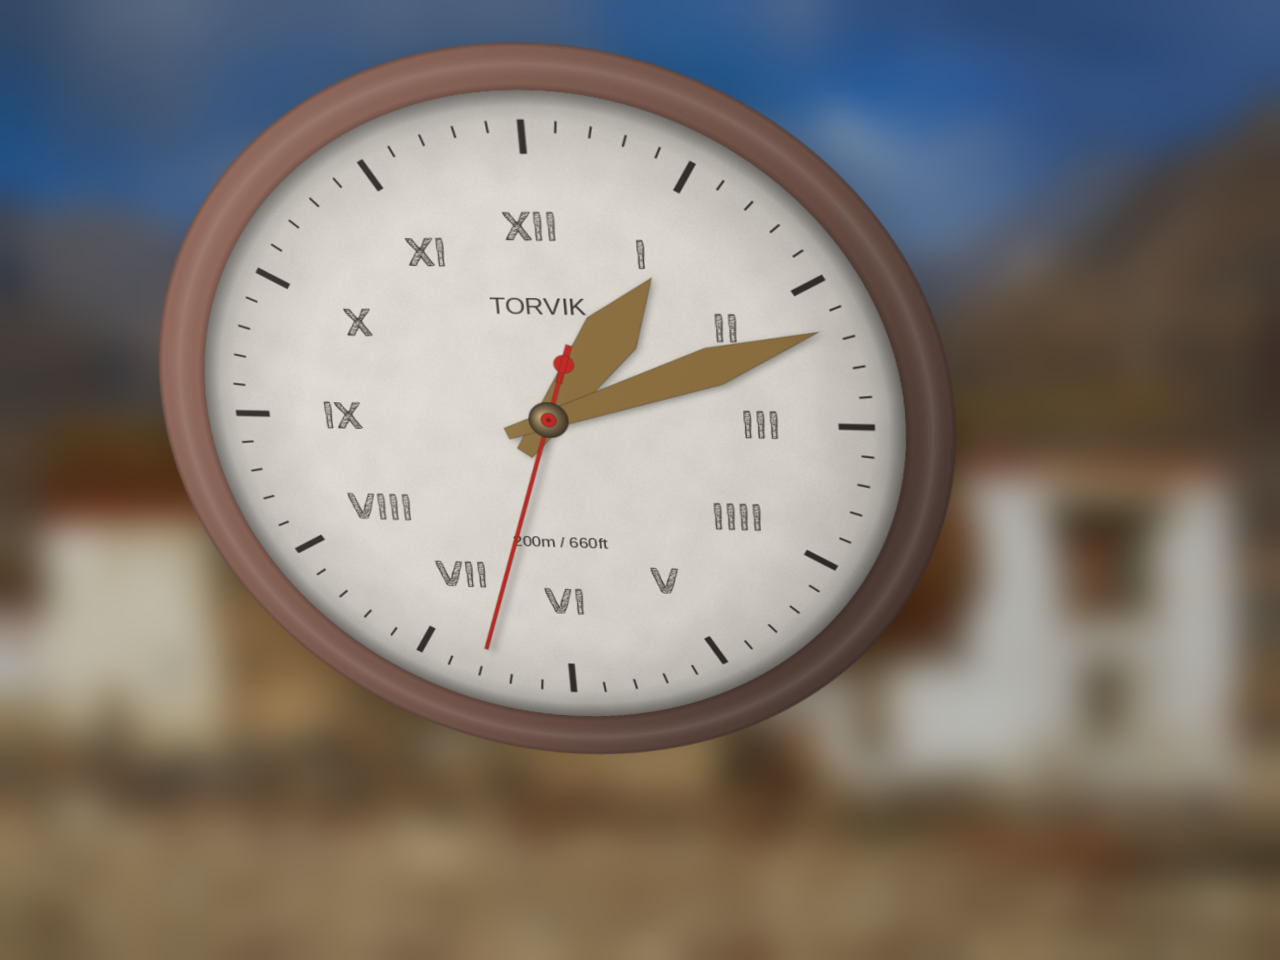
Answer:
1,11,33
